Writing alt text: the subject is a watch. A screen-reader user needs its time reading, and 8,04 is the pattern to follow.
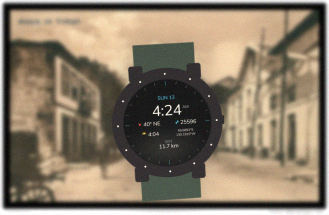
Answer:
4,24
